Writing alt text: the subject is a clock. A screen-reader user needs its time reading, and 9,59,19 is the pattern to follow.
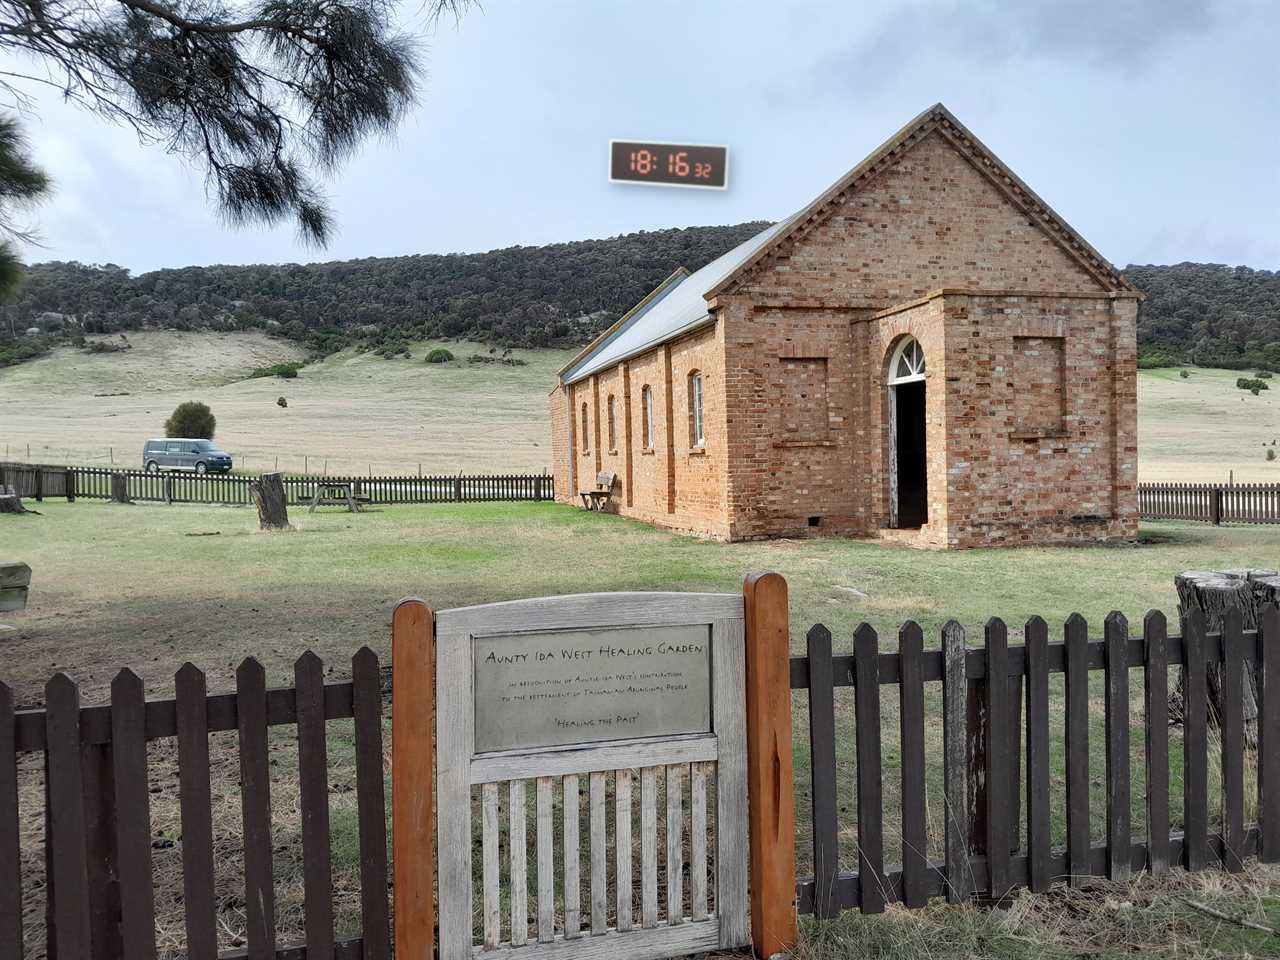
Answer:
18,16,32
